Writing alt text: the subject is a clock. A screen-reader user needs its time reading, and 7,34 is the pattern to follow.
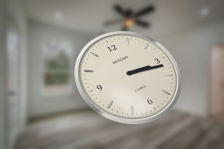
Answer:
3,17
